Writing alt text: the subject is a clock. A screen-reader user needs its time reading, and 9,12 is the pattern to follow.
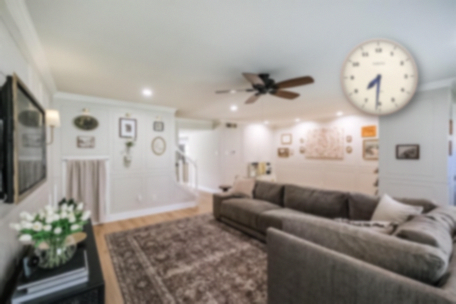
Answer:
7,31
